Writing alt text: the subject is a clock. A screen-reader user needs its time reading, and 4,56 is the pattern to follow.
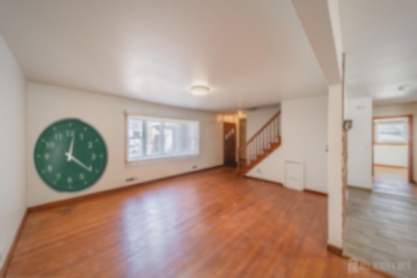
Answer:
12,21
